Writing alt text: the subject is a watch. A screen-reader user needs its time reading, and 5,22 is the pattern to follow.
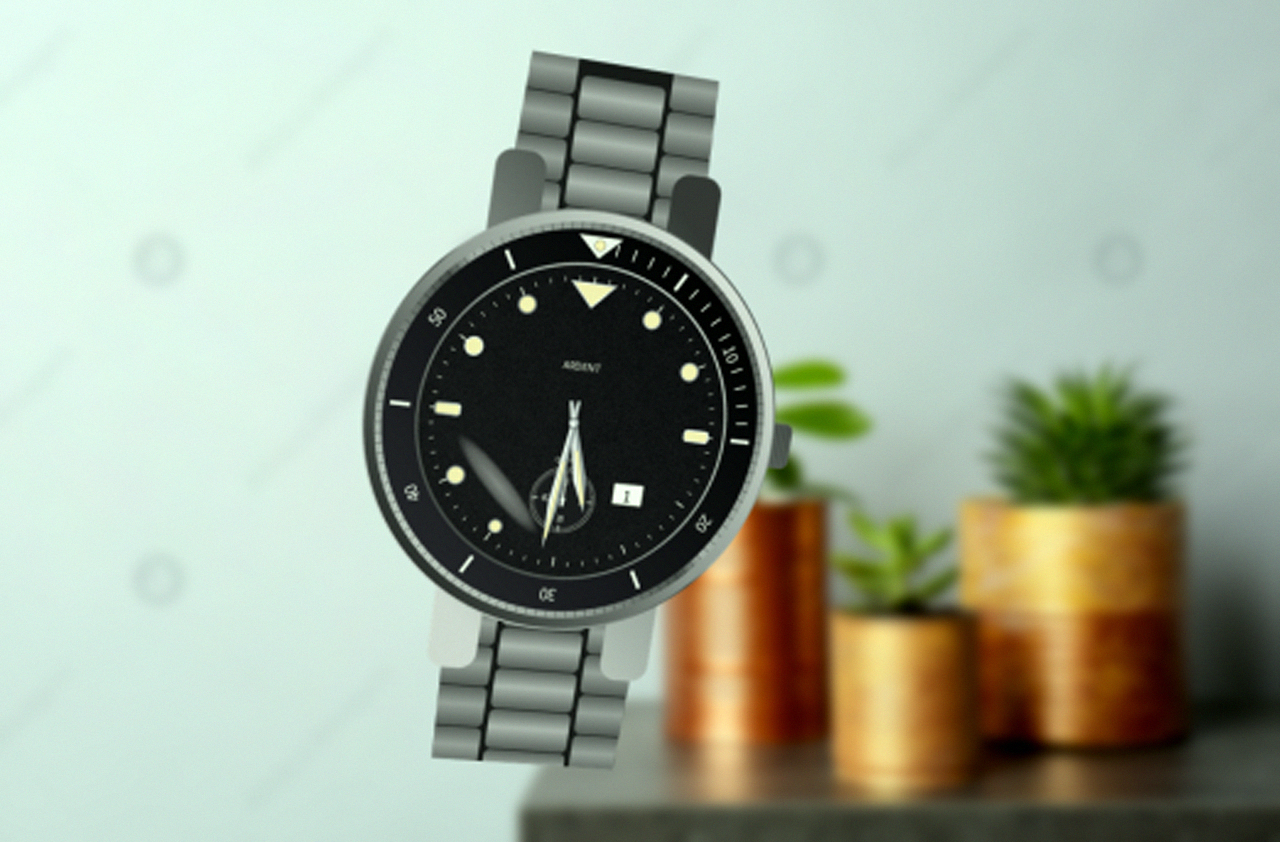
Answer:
5,31
